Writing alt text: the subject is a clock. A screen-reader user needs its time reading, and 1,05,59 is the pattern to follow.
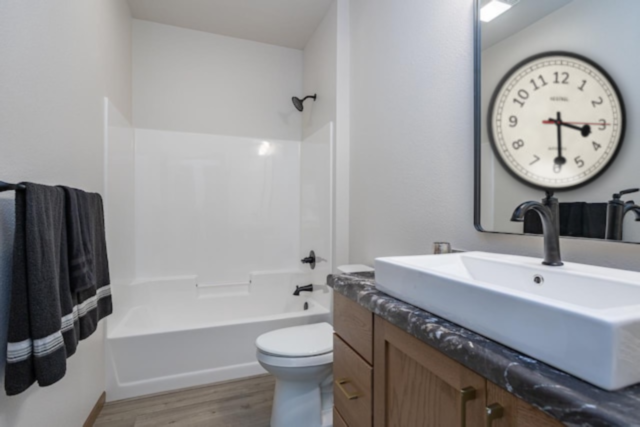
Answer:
3,29,15
